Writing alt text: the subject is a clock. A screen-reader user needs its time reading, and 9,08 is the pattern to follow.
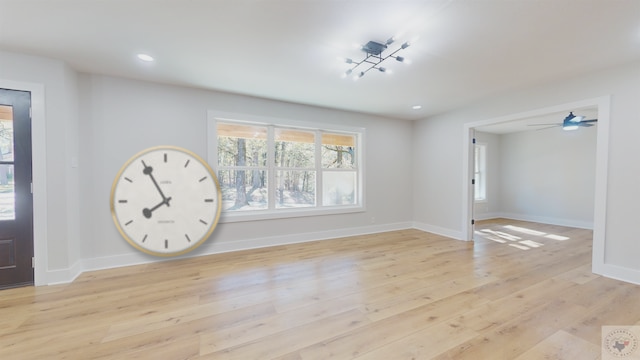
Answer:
7,55
